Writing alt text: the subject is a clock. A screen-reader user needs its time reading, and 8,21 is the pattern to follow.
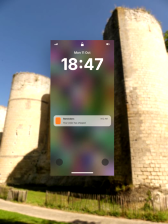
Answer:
18,47
